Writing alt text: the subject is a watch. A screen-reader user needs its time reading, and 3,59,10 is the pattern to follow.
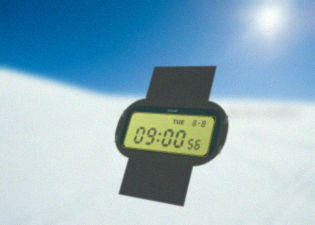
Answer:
9,00,56
